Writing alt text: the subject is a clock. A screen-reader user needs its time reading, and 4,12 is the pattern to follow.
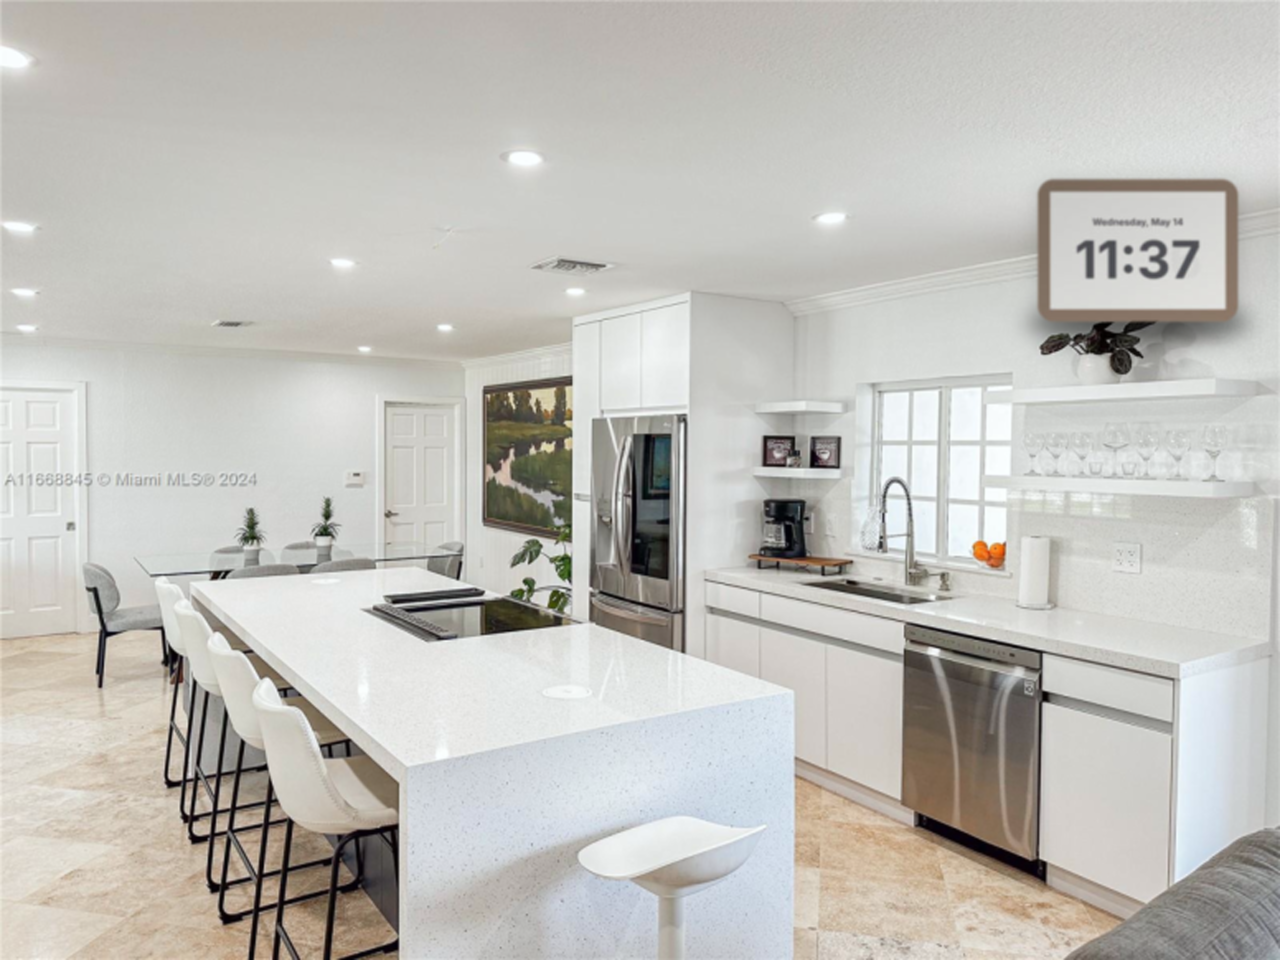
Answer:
11,37
